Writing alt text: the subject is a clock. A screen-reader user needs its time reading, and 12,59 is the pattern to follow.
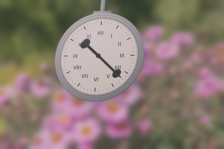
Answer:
10,22
